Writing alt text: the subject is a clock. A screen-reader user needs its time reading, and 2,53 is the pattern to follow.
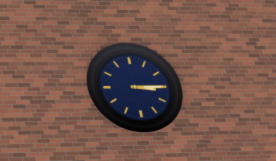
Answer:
3,15
